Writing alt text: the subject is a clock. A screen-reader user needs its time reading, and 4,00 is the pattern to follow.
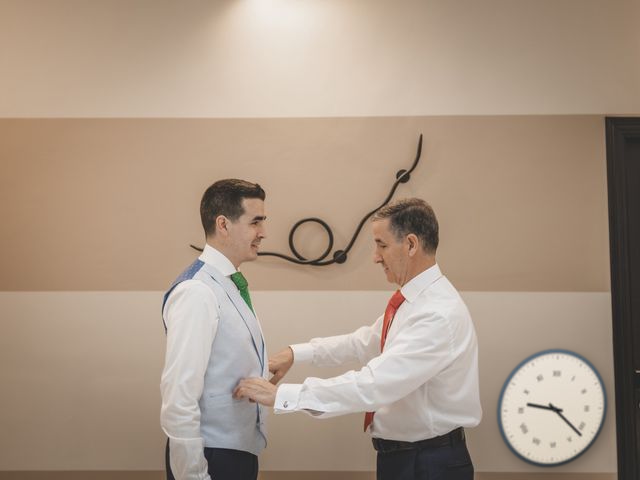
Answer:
9,22
